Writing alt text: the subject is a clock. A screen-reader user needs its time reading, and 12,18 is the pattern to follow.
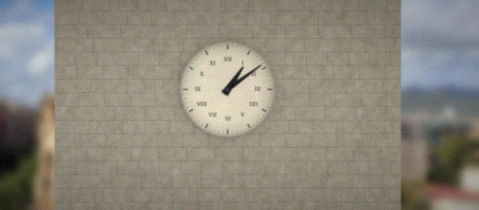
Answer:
1,09
